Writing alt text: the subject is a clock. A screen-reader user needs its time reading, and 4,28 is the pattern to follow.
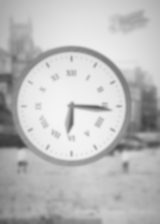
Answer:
6,16
